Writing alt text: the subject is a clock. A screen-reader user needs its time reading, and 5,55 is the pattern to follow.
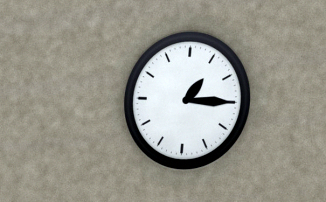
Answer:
1,15
